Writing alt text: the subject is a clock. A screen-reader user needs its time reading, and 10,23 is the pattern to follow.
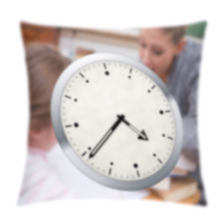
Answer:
4,39
